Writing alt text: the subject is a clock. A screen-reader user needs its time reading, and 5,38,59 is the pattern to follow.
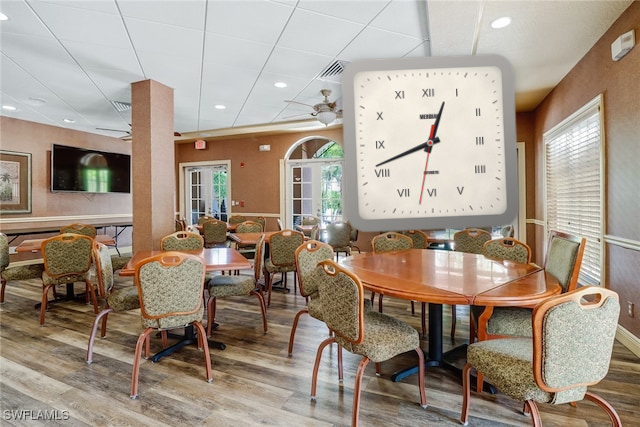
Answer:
12,41,32
